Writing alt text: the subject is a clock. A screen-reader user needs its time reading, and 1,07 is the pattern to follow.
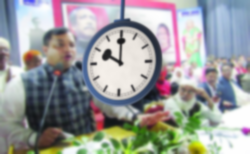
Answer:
10,00
